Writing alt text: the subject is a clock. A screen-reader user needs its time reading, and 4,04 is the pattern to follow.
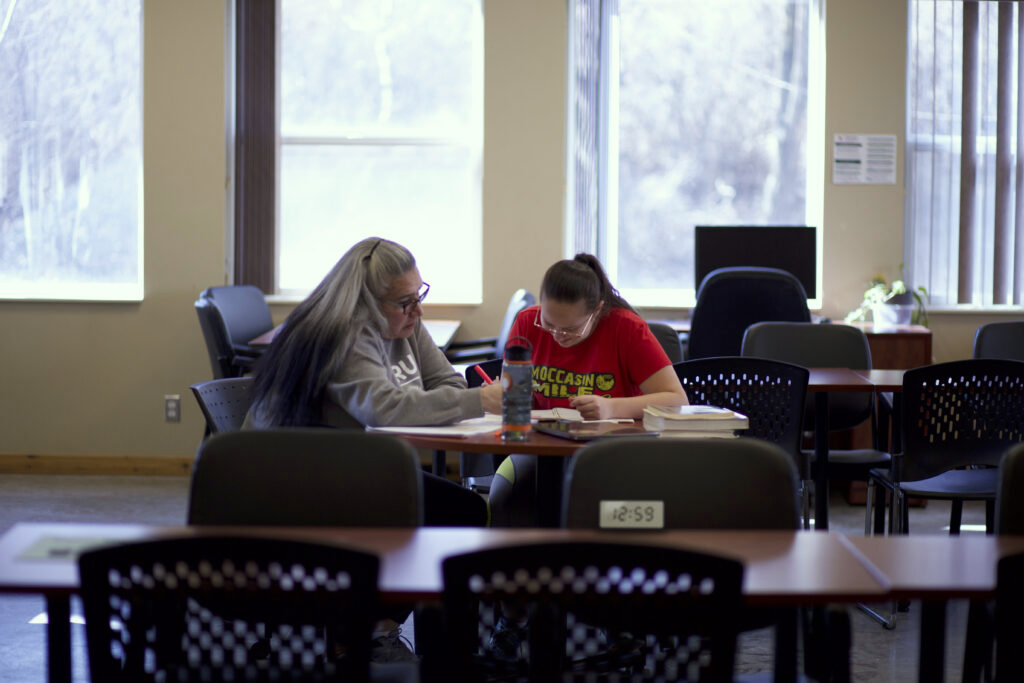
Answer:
12,59
